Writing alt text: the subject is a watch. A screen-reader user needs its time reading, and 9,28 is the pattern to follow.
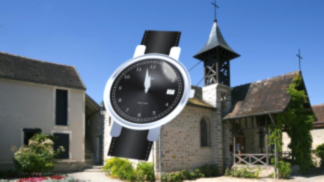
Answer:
11,58
